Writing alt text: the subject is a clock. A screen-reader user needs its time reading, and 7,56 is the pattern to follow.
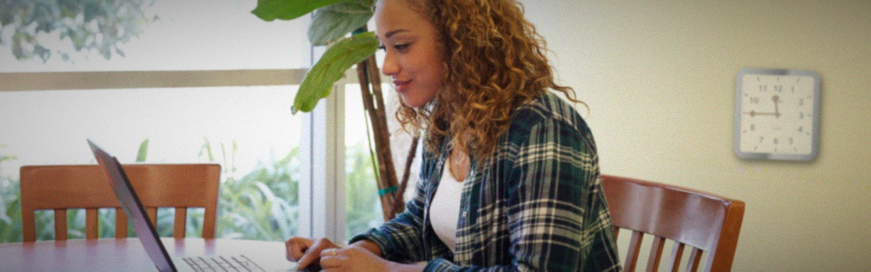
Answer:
11,45
